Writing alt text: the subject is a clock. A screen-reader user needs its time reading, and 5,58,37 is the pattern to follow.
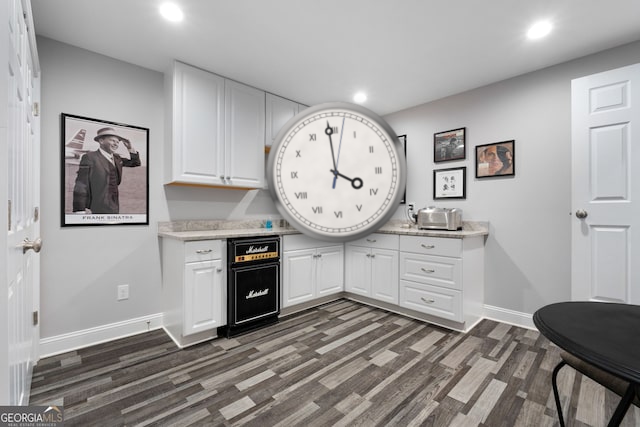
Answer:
3,59,02
